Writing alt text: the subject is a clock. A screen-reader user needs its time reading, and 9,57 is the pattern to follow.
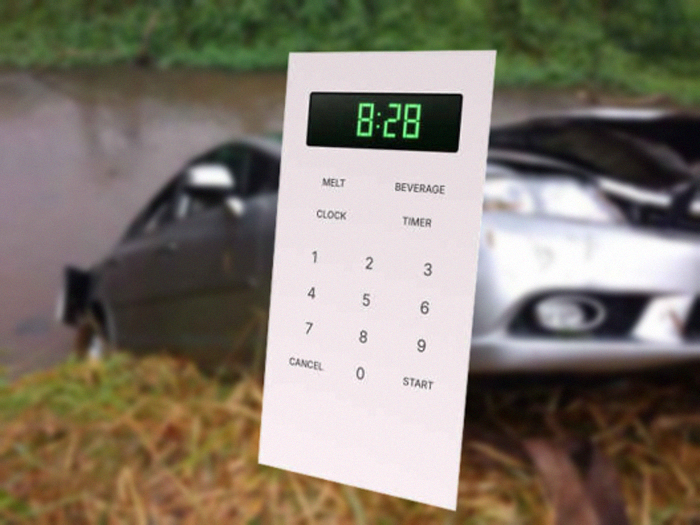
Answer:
8,28
